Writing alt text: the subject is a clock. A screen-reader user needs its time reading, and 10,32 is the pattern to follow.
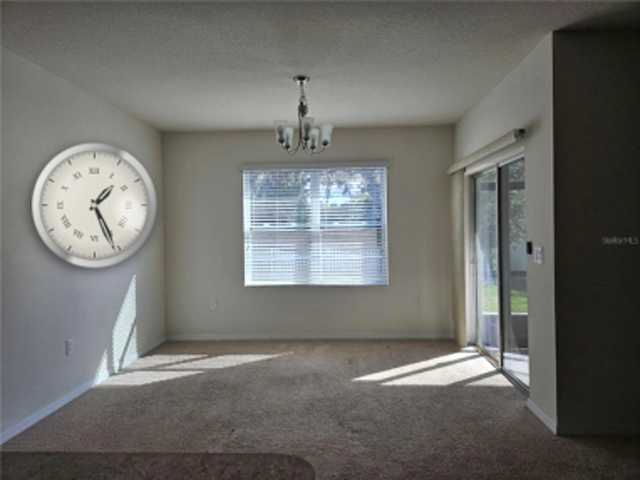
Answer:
1,26
